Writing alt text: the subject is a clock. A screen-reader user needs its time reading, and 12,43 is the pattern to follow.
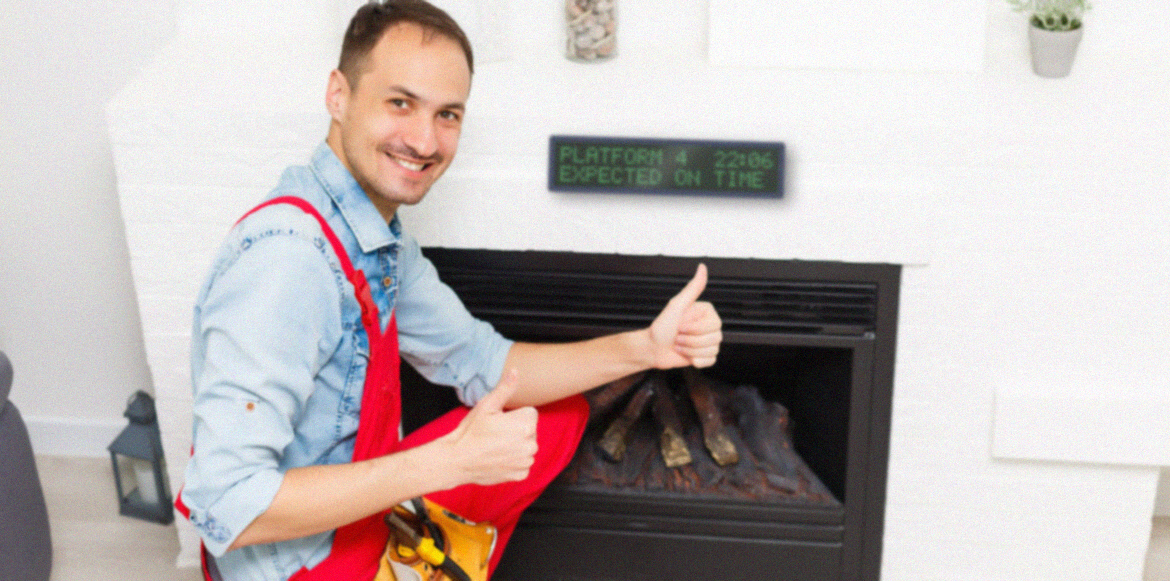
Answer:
22,06
